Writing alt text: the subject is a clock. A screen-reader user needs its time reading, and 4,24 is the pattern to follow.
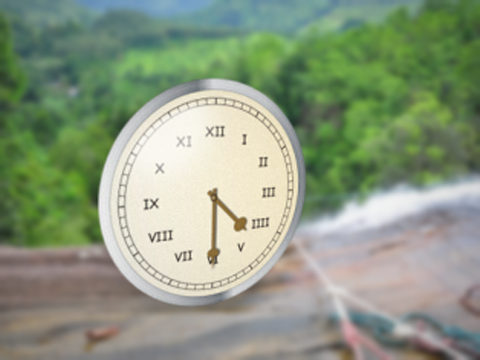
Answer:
4,30
